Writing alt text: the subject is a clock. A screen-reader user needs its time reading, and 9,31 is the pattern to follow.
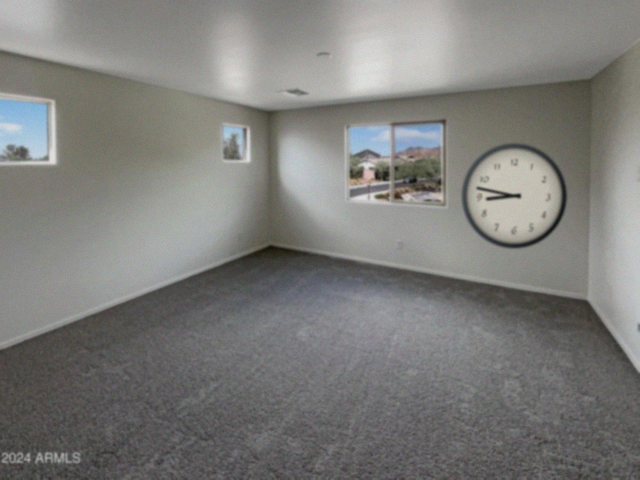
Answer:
8,47
